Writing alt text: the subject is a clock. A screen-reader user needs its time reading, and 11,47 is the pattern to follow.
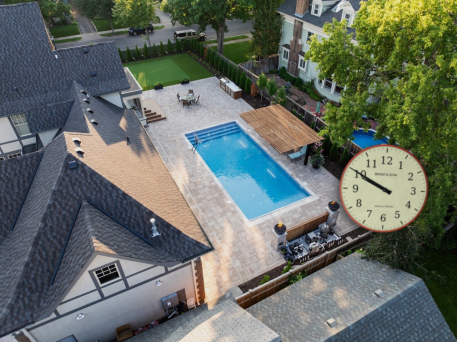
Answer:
9,50
